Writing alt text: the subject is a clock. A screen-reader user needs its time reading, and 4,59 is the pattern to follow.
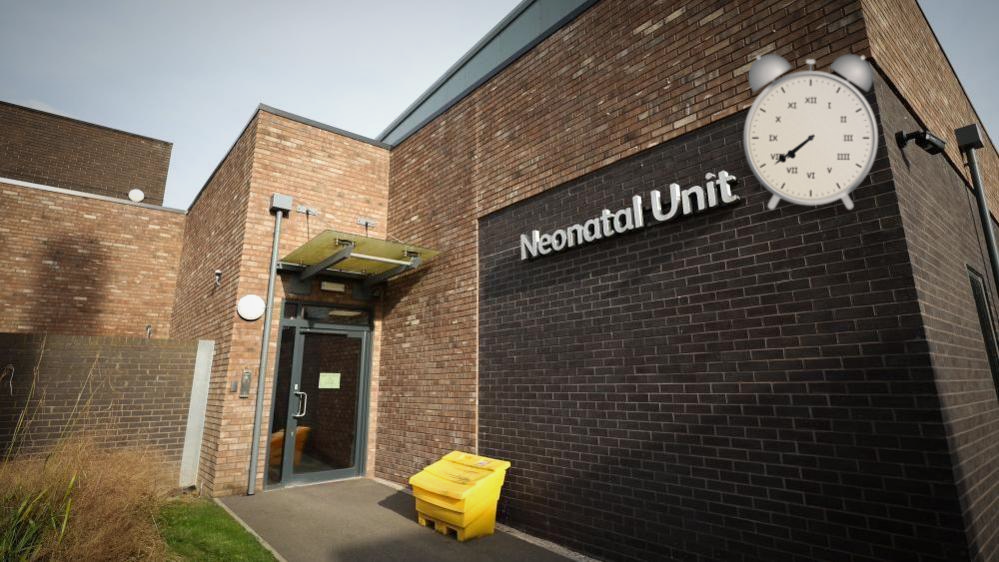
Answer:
7,39
